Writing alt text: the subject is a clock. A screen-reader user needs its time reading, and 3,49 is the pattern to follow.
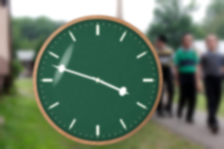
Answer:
3,48
